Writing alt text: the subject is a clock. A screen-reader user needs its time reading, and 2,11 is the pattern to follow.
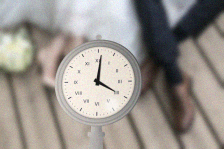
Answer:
4,01
